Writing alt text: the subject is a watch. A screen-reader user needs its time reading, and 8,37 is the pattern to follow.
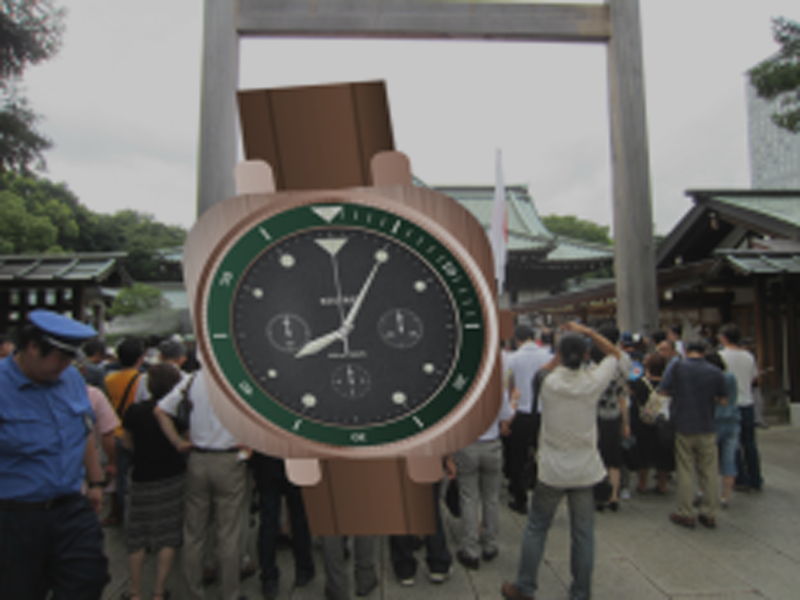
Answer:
8,05
